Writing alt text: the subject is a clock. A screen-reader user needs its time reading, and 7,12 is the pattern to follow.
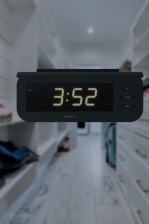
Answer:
3,52
